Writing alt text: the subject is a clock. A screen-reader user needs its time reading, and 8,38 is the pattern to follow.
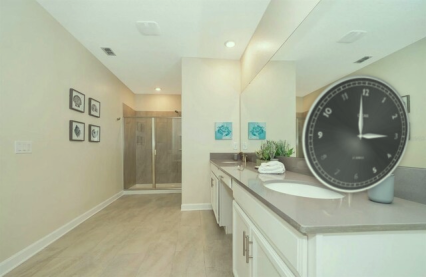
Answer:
2,59
